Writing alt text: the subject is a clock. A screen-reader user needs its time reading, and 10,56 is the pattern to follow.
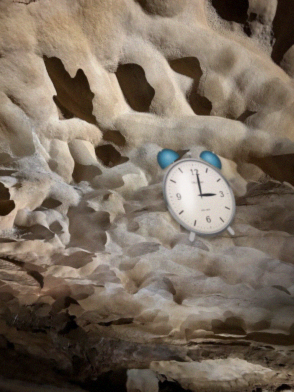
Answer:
3,01
